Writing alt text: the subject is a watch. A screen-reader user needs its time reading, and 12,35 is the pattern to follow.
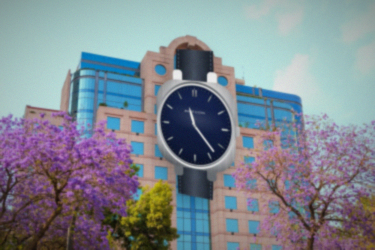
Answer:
11,23
